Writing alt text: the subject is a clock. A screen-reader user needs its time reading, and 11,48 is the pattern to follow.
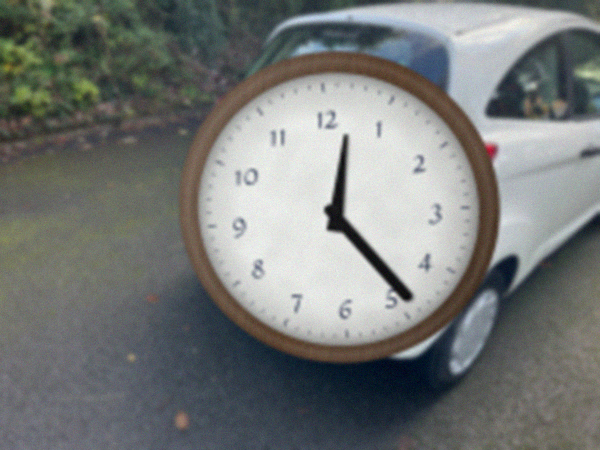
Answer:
12,24
